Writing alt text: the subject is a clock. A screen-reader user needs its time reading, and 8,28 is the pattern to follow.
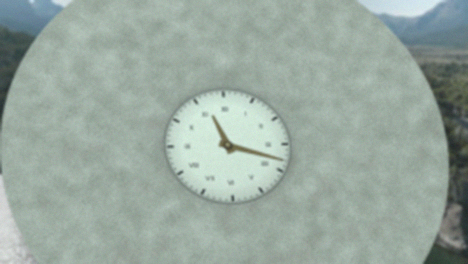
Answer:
11,18
